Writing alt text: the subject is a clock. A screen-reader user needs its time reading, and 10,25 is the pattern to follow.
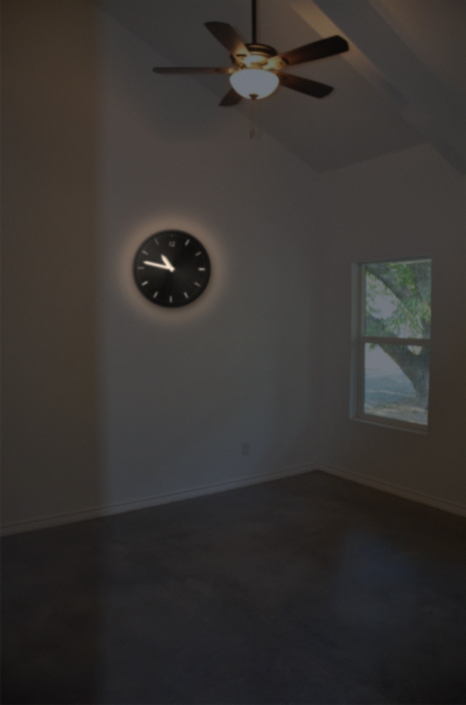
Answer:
10,47
